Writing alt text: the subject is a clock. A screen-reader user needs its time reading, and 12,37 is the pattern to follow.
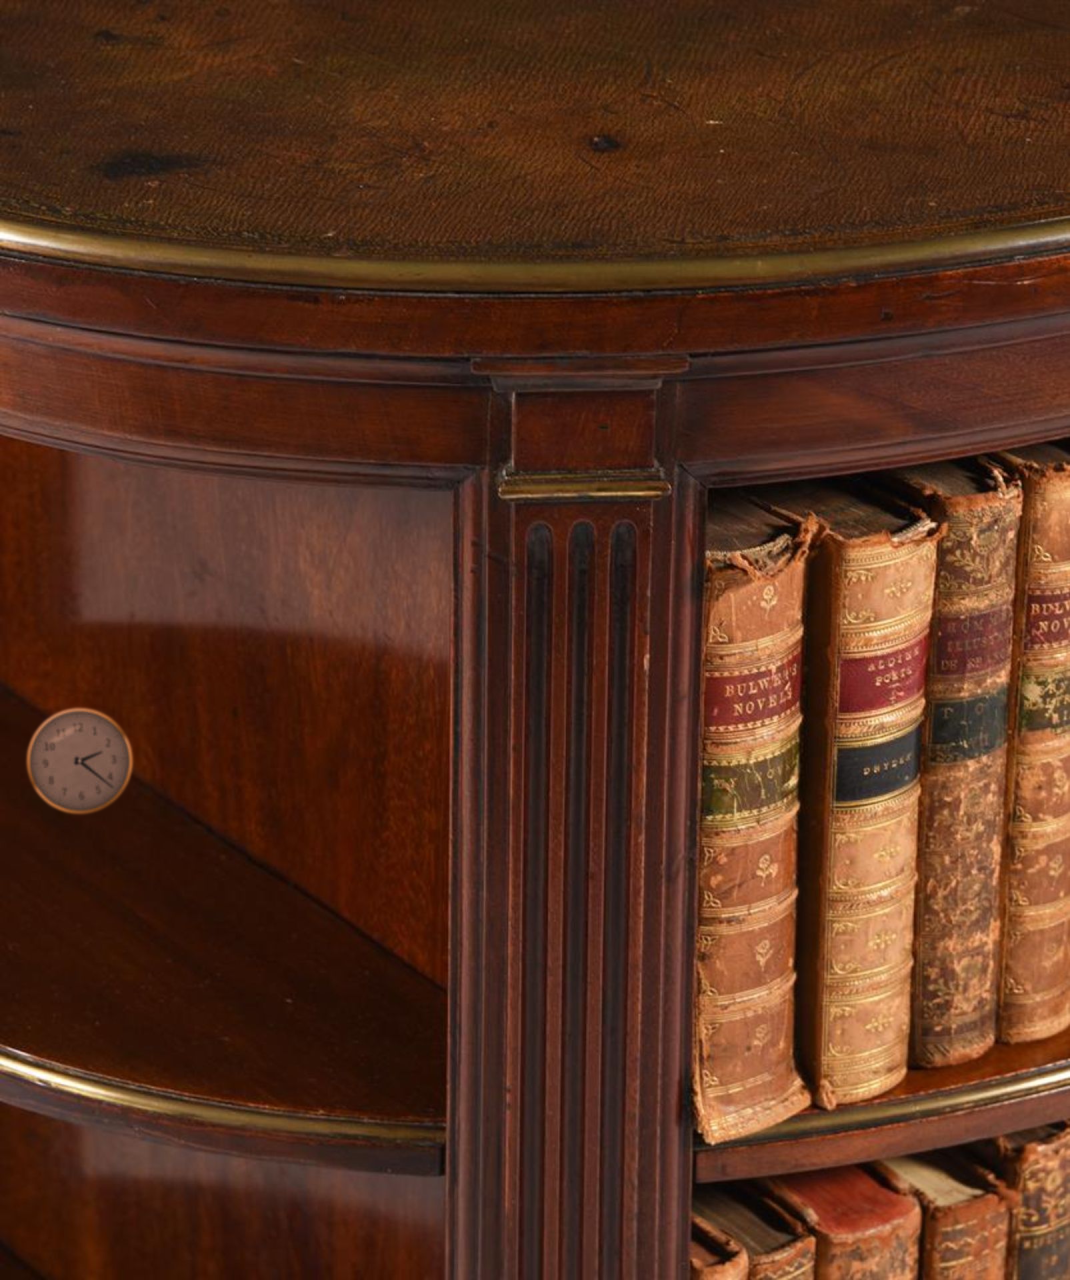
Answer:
2,22
